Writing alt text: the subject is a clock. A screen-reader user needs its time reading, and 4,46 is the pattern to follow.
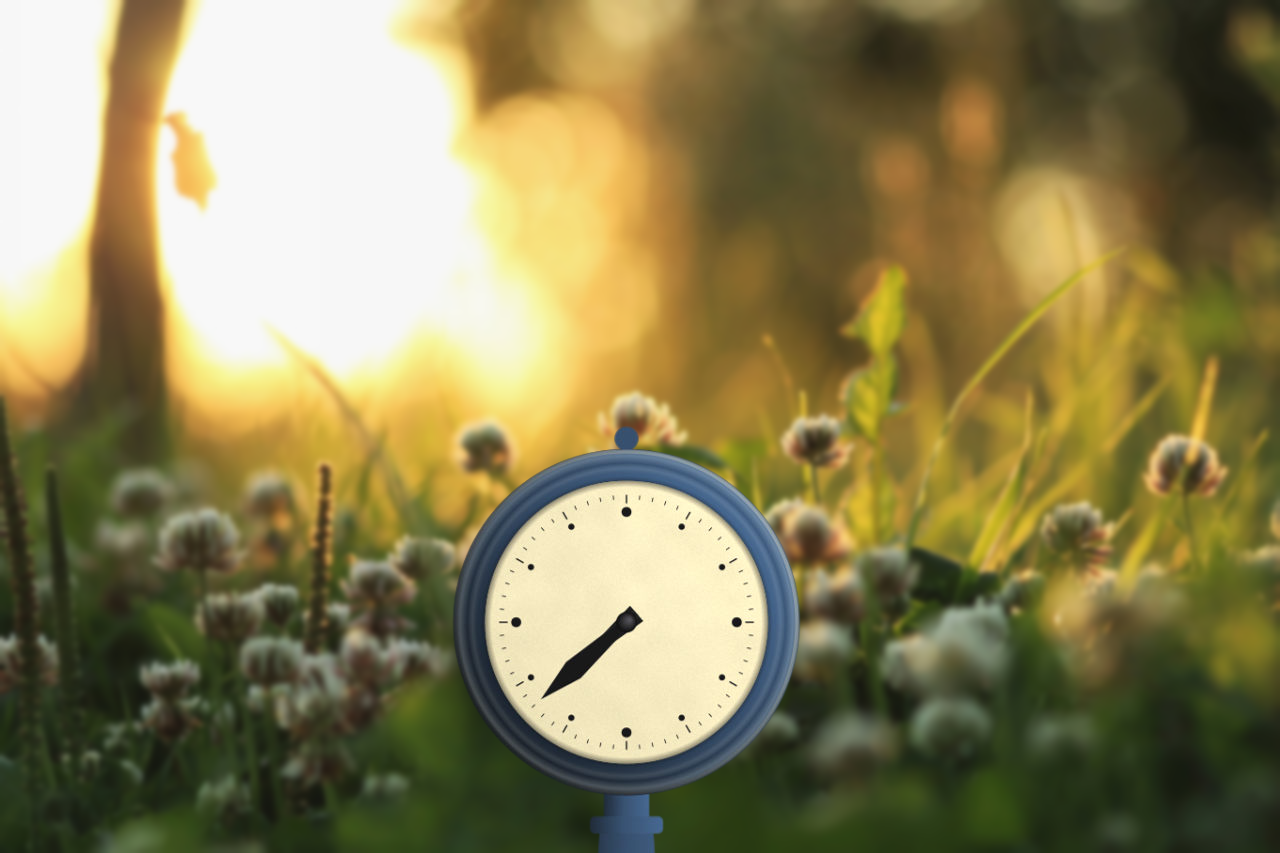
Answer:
7,38
